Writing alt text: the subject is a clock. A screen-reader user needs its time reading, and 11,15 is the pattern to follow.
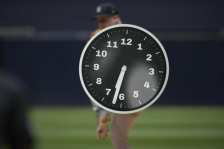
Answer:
6,32
